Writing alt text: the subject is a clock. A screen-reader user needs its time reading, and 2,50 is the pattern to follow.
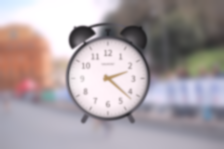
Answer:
2,22
